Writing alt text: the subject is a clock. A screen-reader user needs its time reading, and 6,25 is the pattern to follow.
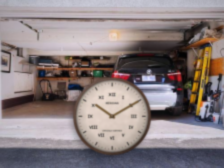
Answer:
10,10
